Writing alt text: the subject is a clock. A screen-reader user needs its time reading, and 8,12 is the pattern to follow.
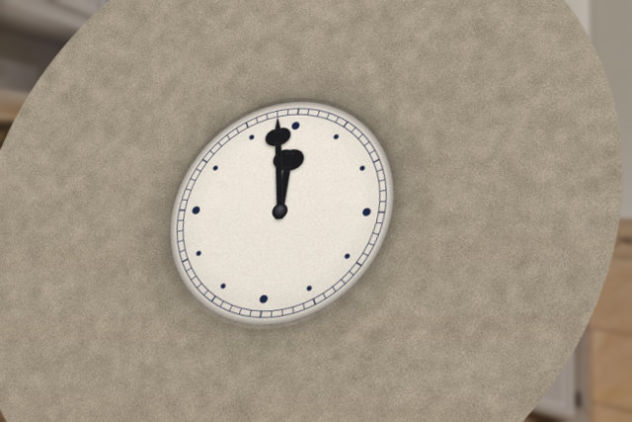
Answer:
11,58
